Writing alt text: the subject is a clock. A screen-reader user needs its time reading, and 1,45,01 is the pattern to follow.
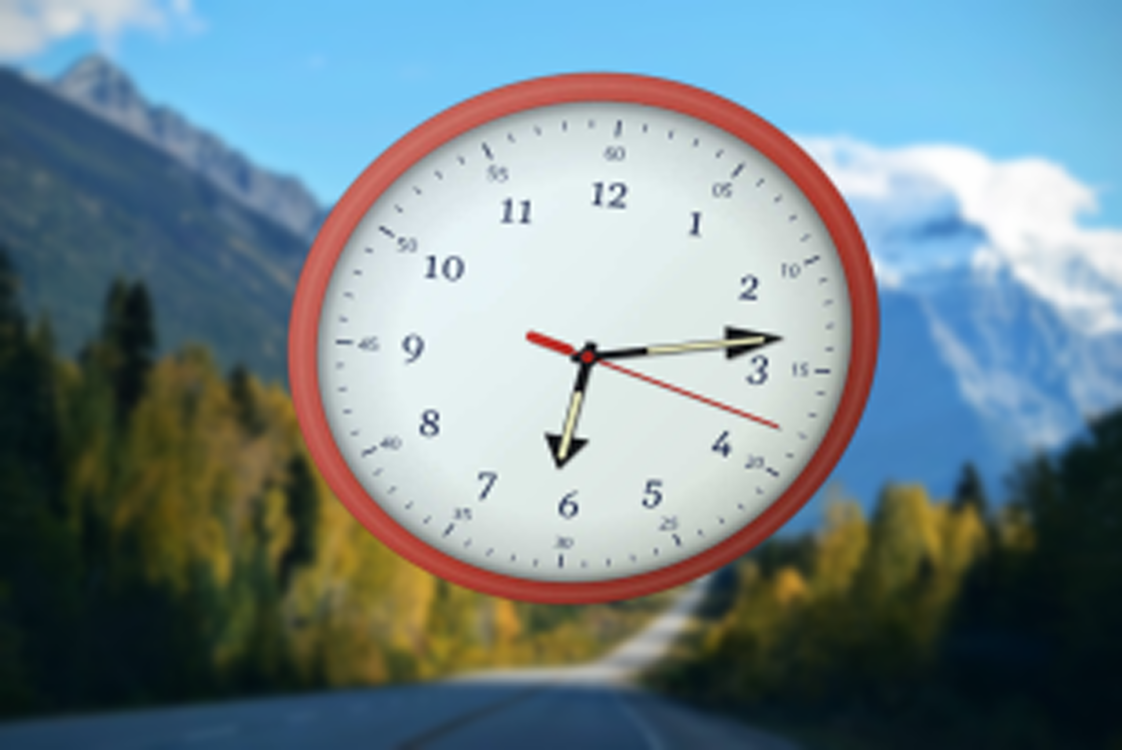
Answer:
6,13,18
